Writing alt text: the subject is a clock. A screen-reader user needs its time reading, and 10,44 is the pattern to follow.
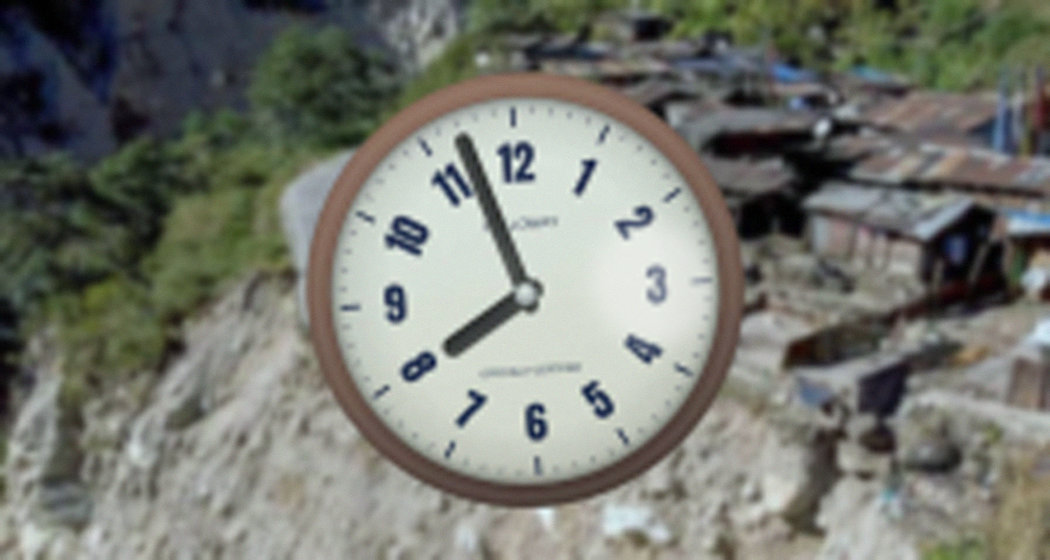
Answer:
7,57
